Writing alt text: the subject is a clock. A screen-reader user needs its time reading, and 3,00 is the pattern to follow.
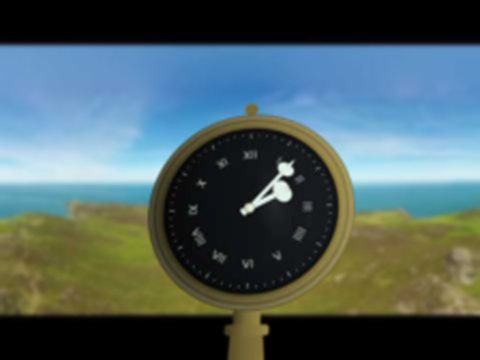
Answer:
2,07
